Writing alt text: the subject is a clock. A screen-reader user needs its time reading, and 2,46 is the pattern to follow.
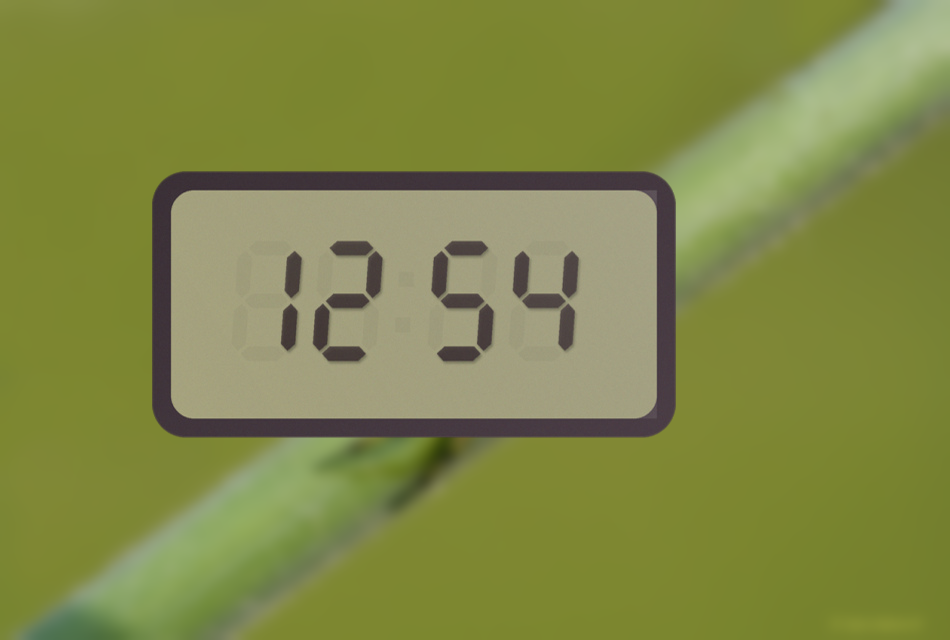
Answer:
12,54
